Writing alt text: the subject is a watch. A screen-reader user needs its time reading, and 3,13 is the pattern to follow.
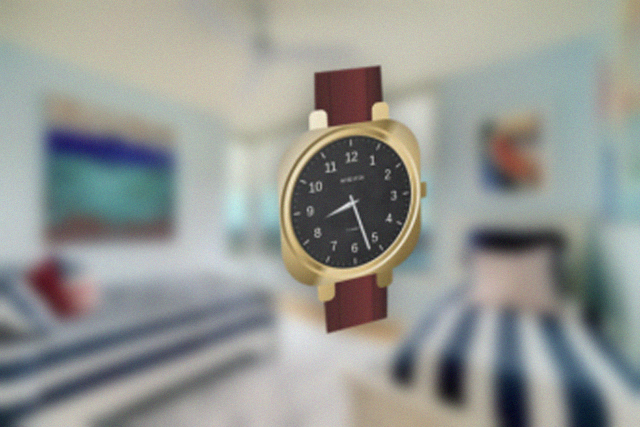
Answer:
8,27
